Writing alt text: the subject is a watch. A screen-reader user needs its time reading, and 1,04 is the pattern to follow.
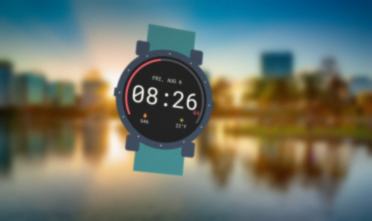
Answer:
8,26
